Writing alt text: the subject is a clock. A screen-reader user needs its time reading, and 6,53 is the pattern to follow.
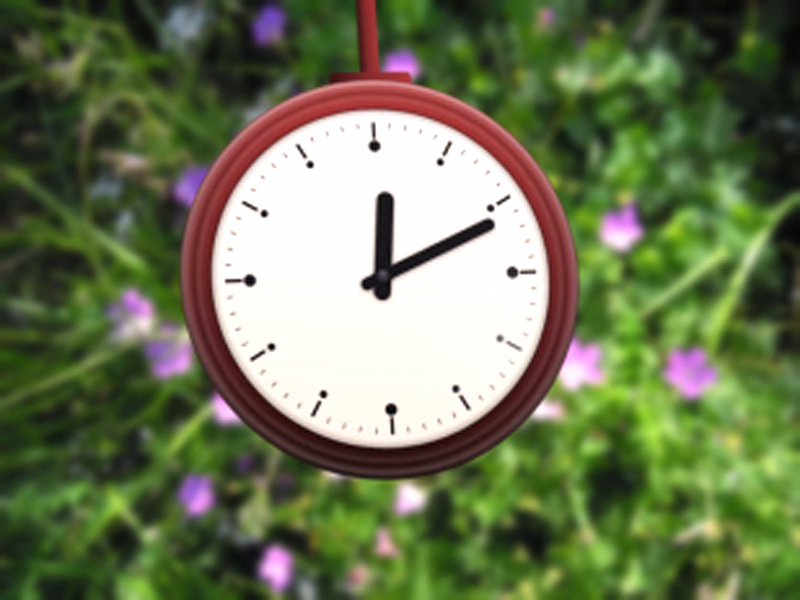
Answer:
12,11
